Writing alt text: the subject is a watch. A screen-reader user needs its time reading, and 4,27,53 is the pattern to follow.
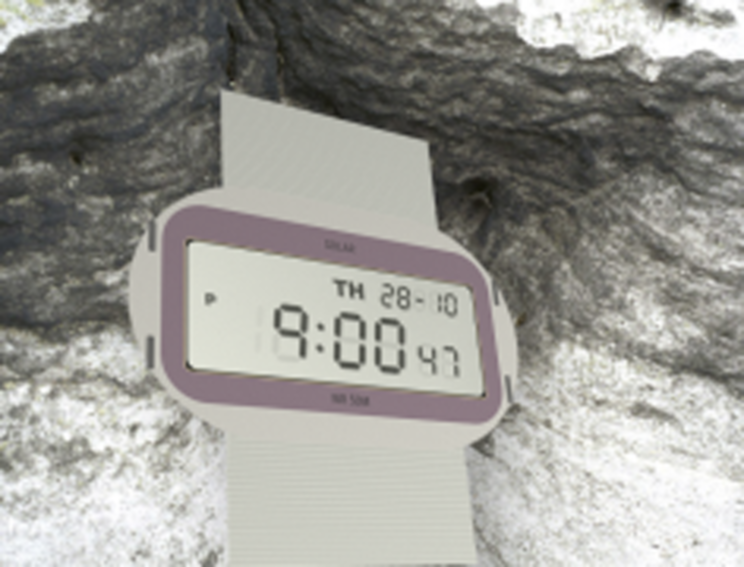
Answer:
9,00,47
